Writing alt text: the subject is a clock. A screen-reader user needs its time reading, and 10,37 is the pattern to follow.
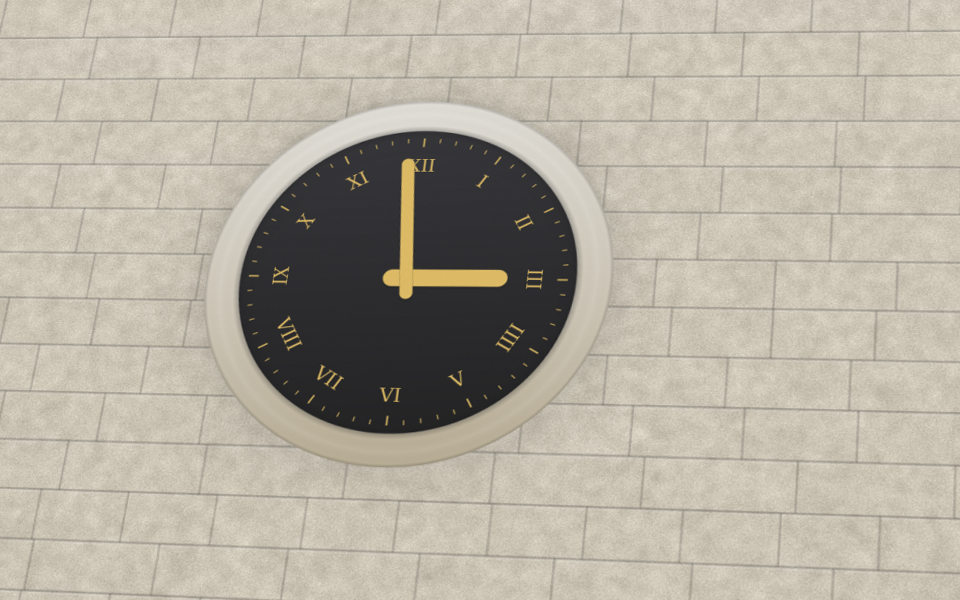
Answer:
2,59
